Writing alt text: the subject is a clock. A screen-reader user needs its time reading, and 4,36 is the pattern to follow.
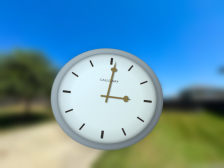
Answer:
3,01
